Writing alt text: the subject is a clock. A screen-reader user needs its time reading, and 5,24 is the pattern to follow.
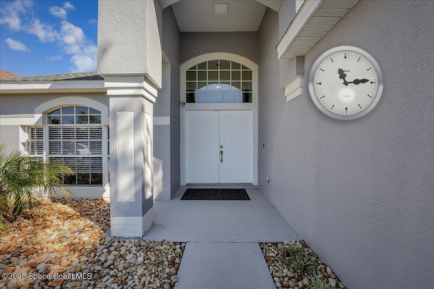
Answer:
11,14
